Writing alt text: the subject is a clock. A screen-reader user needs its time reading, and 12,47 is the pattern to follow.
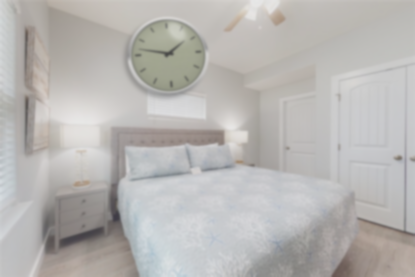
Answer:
1,47
